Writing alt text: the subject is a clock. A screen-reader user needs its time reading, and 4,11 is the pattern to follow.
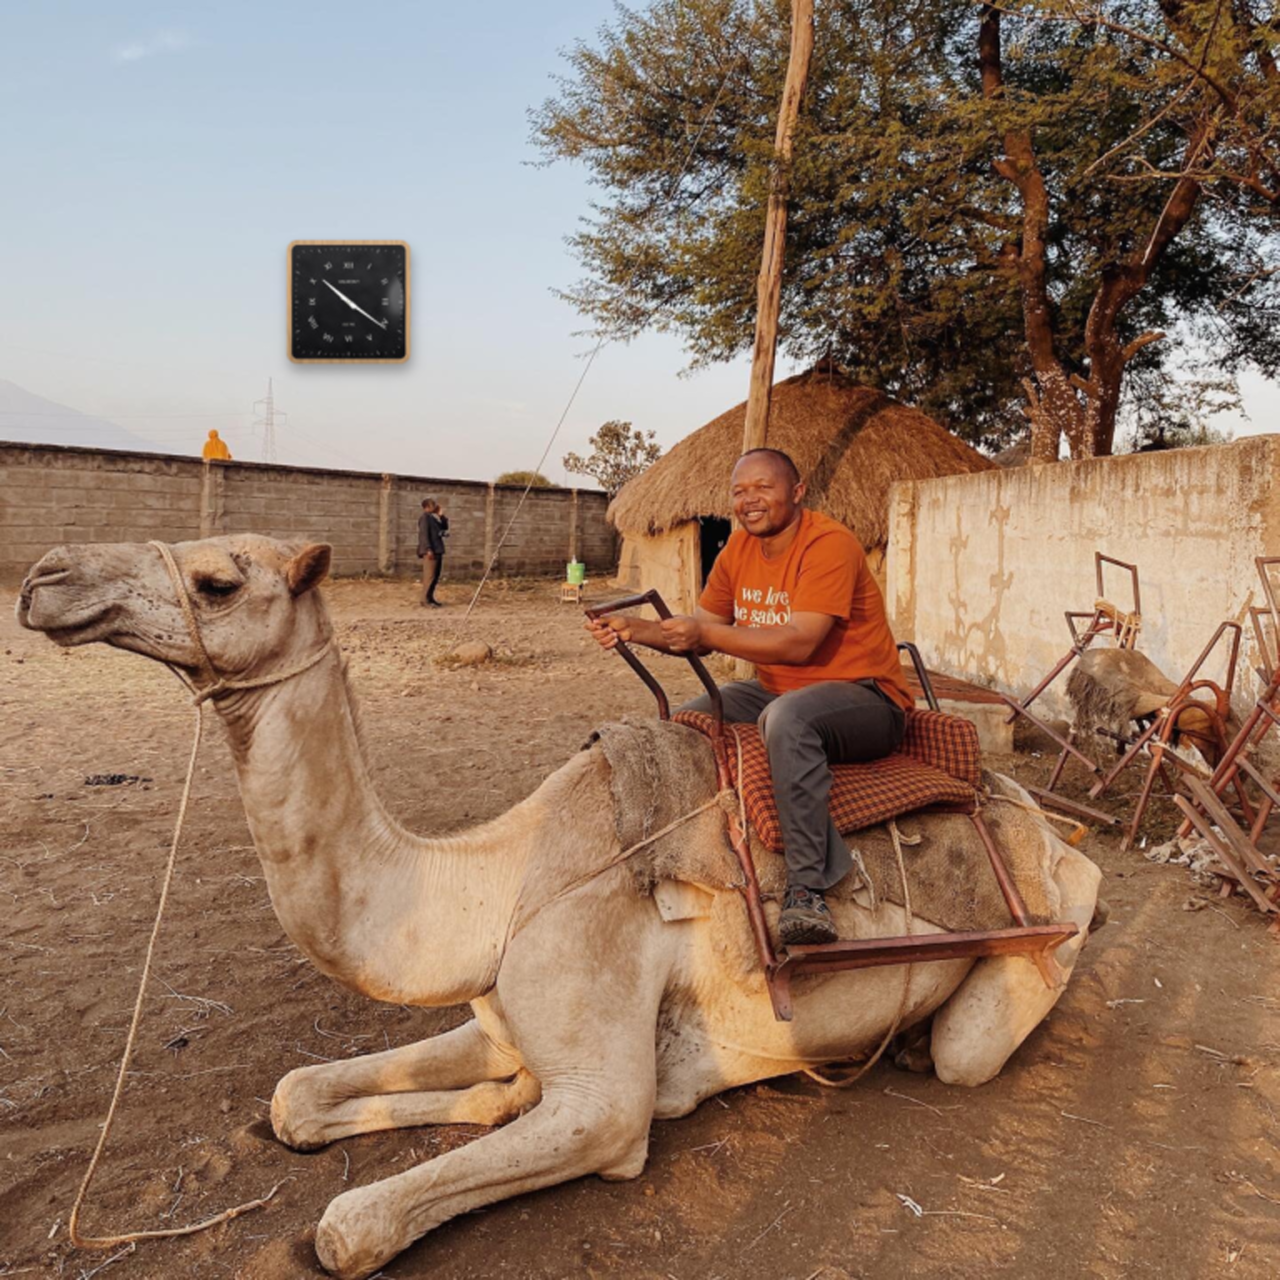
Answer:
10,21
